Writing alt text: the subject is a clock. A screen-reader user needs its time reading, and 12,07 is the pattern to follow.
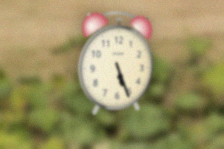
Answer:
5,26
